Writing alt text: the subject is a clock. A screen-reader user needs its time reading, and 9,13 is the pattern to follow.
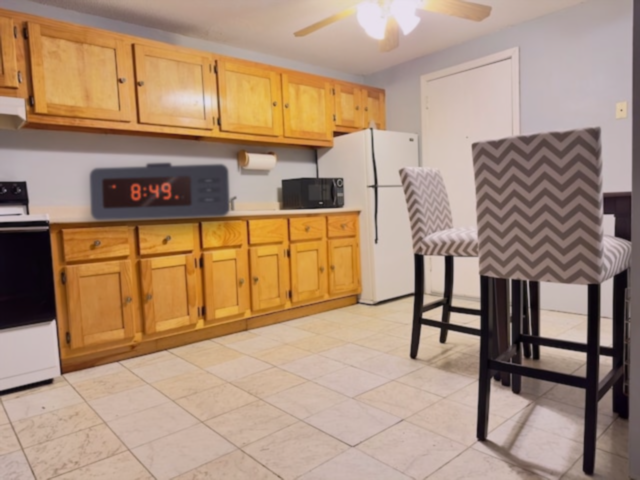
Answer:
8,49
